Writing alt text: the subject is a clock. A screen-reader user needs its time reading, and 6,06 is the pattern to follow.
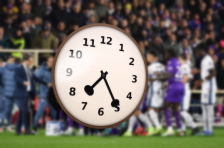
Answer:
7,25
